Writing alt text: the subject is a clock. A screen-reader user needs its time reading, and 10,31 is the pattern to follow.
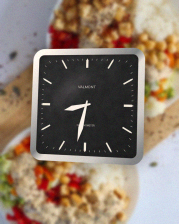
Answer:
8,32
